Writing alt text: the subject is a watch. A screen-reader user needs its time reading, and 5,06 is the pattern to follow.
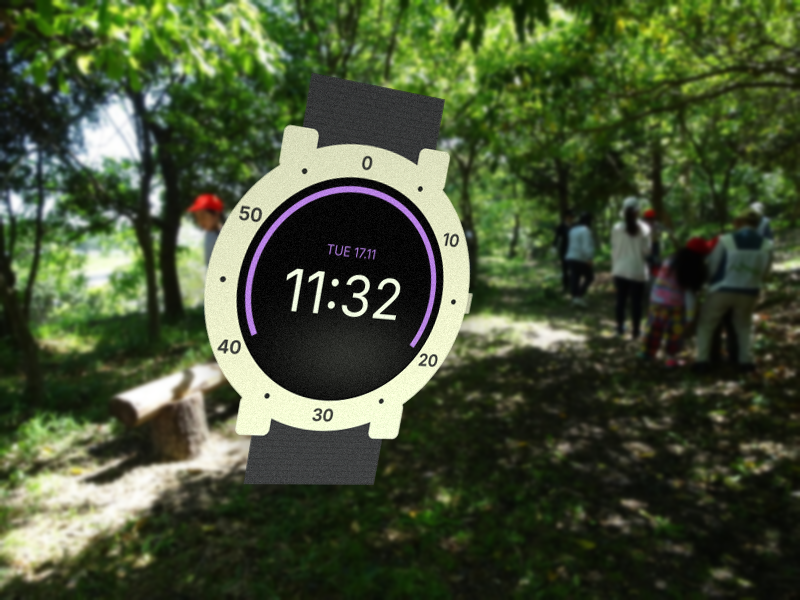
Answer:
11,32
